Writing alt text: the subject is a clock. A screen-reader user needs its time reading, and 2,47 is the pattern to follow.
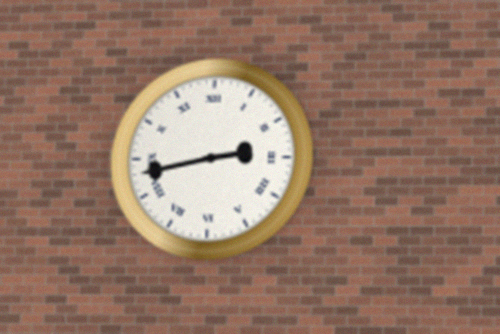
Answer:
2,43
